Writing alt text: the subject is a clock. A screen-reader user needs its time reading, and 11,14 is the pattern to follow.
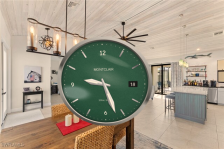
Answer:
9,27
